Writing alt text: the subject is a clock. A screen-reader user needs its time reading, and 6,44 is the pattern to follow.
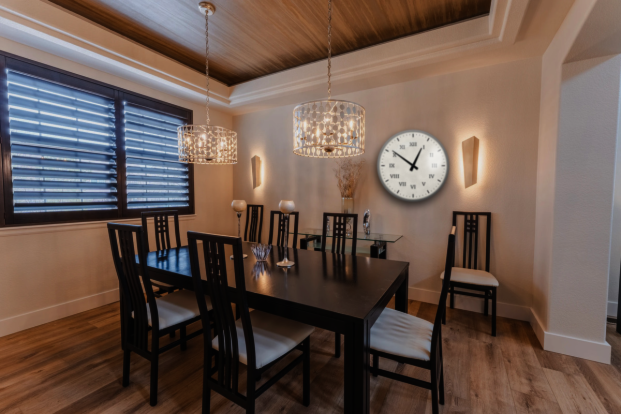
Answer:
12,51
